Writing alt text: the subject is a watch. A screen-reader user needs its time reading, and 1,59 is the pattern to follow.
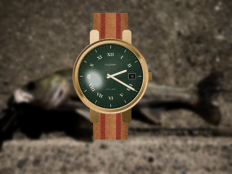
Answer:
2,20
